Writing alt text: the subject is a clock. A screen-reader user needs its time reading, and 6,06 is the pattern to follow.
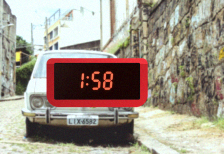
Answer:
1,58
